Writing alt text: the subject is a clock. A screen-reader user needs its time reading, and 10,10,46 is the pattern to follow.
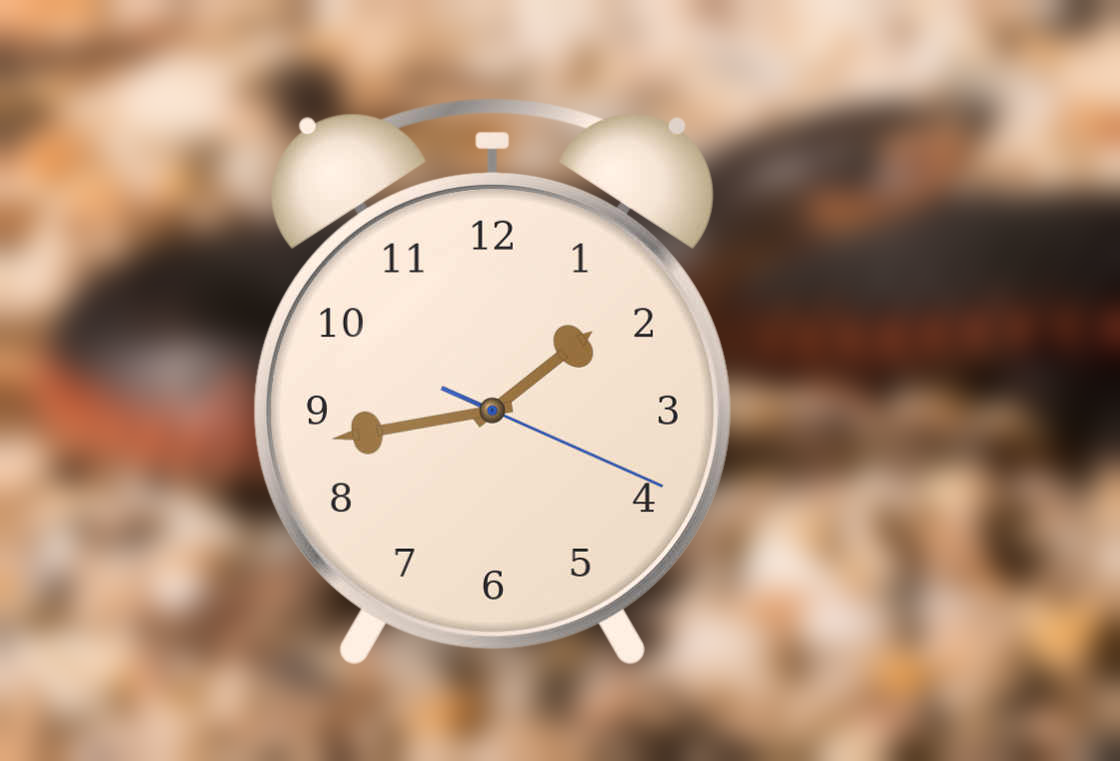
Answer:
1,43,19
